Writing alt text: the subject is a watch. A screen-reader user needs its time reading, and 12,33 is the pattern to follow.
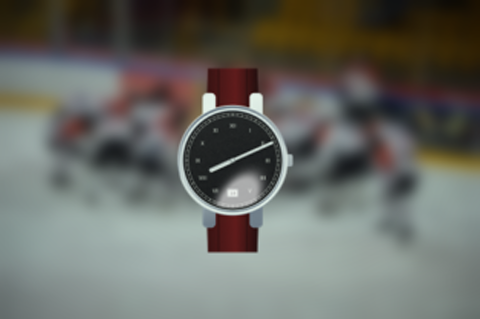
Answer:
8,11
